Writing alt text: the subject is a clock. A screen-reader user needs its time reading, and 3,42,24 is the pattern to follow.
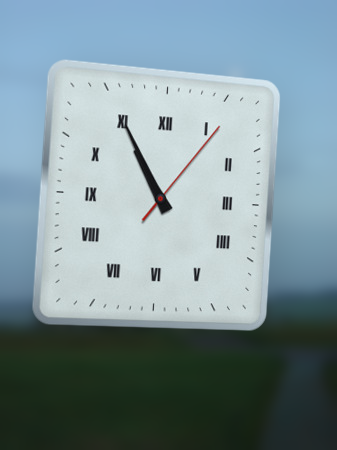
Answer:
10,55,06
